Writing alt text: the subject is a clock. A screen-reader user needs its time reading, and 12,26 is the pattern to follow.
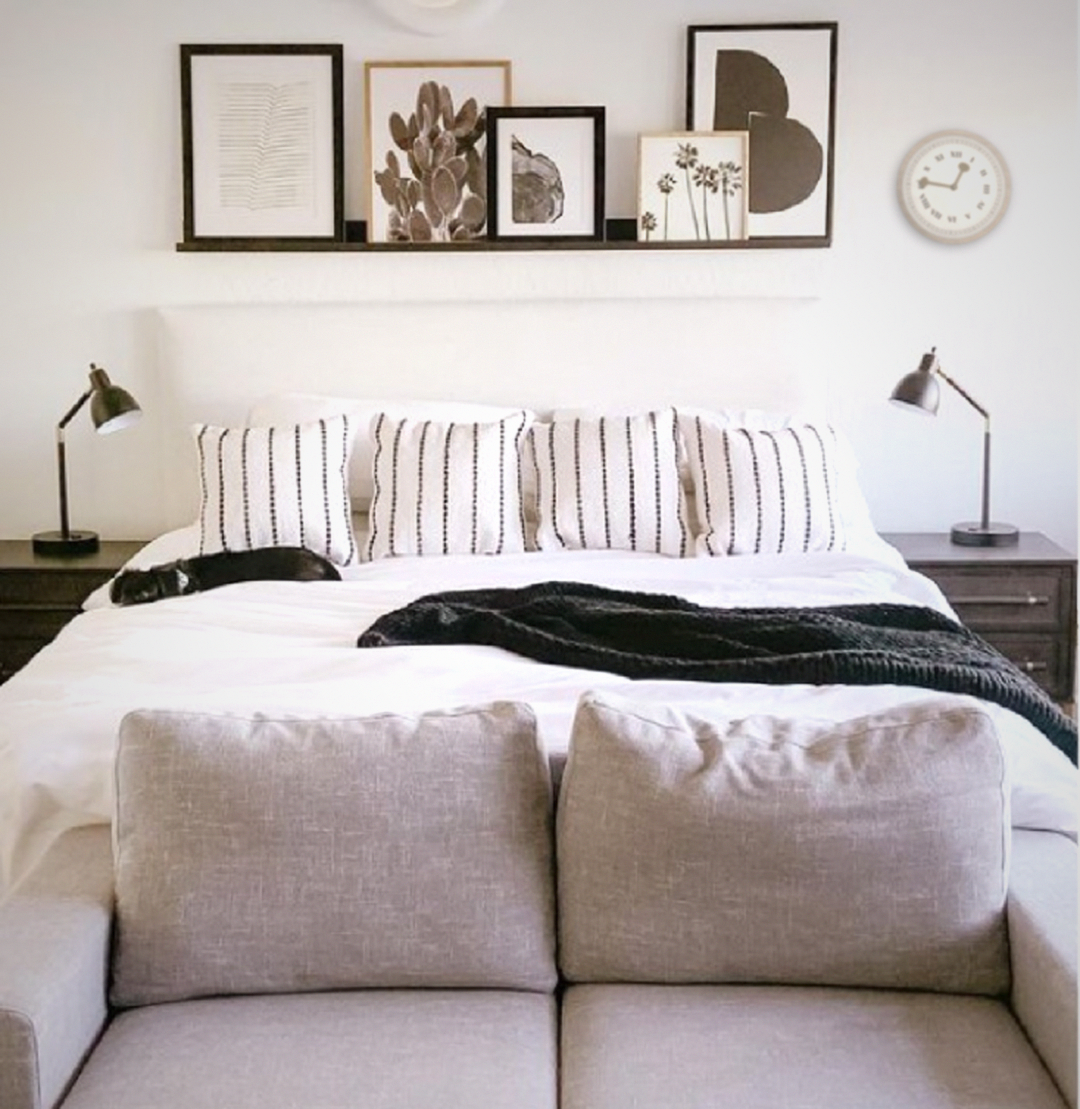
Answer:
12,46
